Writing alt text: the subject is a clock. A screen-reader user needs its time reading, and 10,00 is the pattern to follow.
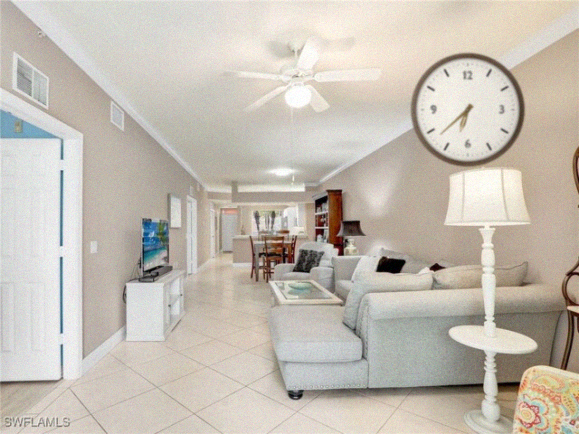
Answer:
6,38
